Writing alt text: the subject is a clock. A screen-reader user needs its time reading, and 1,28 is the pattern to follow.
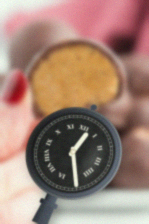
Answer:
12,25
